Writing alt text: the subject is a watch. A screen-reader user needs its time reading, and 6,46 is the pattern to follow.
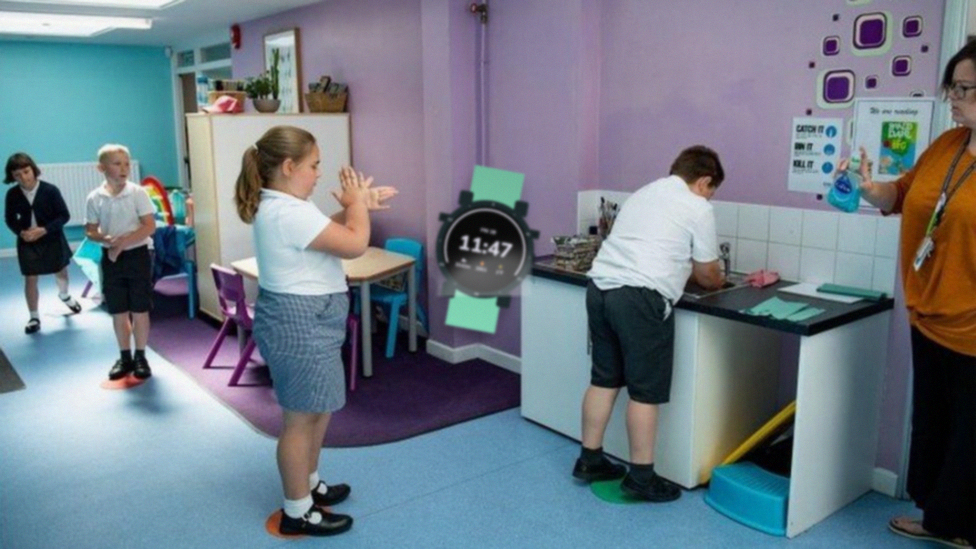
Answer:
11,47
